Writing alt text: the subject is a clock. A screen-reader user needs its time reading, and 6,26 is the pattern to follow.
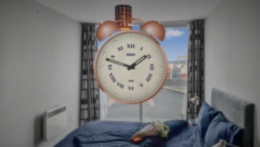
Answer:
1,48
